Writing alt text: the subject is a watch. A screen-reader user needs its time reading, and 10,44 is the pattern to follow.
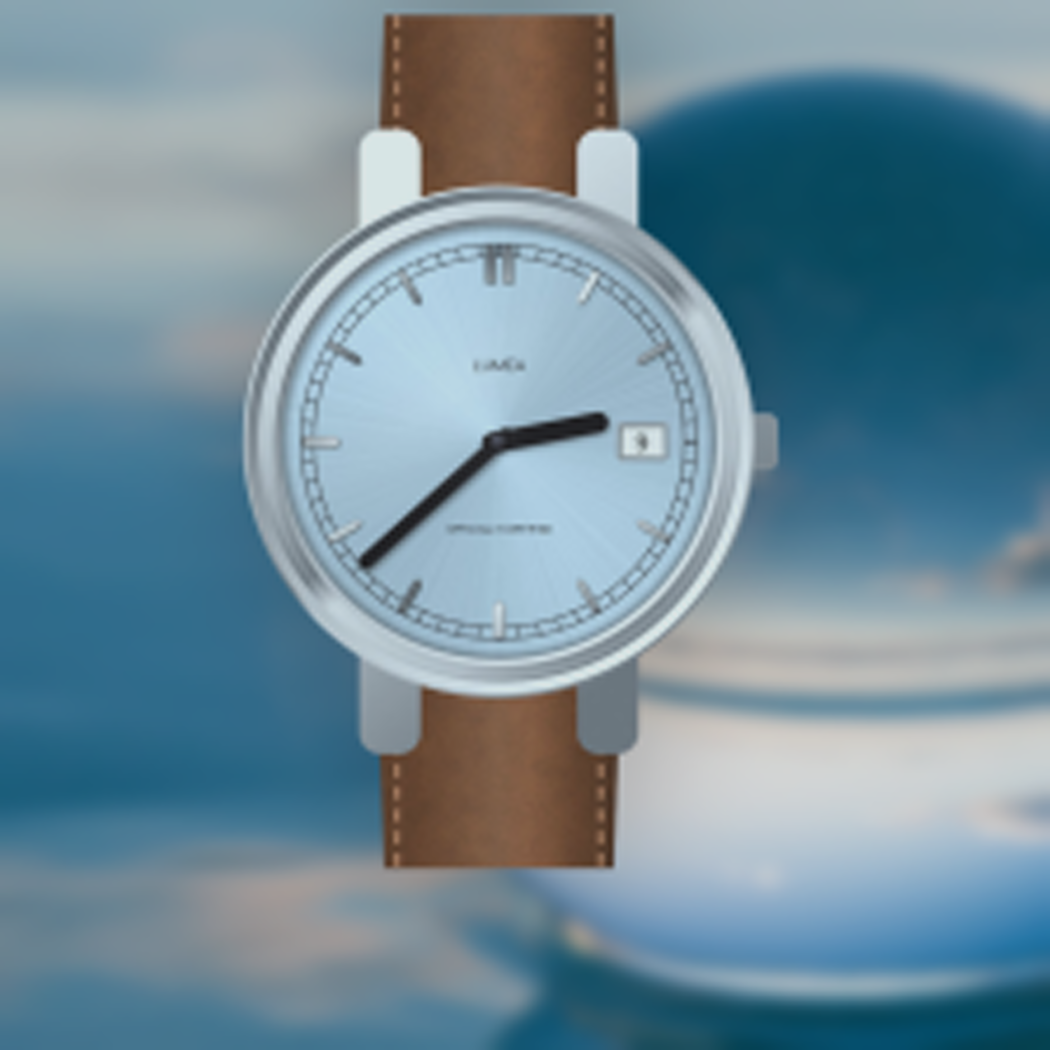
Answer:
2,38
